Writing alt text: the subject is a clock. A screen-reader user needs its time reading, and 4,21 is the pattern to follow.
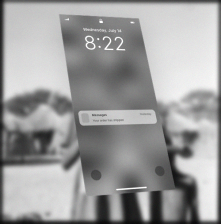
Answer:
8,22
